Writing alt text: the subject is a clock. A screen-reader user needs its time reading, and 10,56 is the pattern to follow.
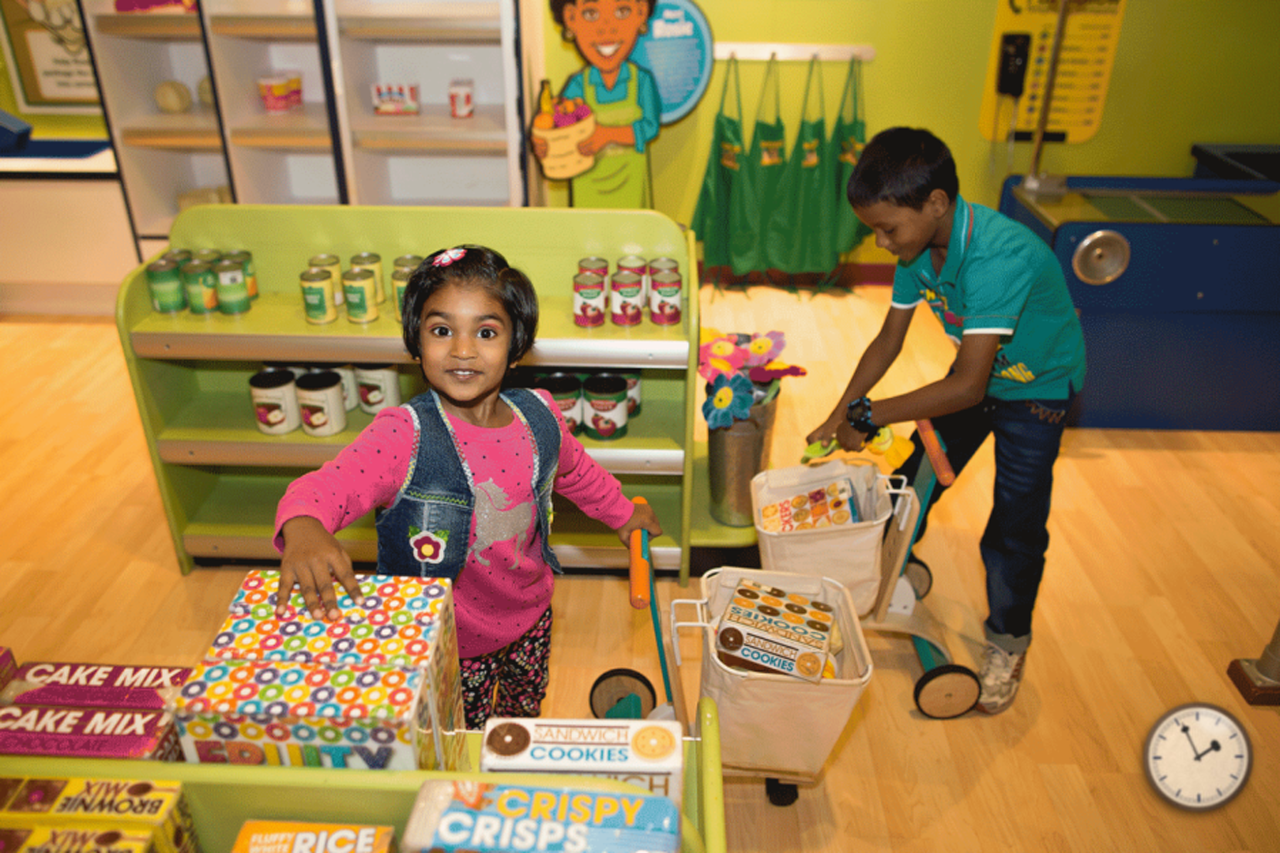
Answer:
1,56
